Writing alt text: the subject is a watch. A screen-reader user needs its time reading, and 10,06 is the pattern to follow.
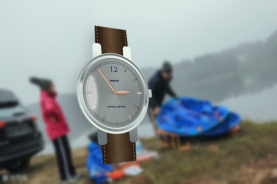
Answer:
2,54
